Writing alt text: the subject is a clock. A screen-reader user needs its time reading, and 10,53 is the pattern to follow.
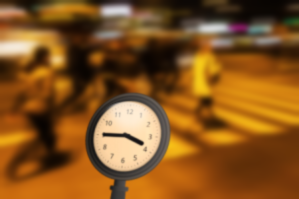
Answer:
3,45
